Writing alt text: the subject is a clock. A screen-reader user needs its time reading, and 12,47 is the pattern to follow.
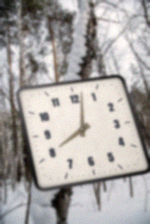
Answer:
8,02
